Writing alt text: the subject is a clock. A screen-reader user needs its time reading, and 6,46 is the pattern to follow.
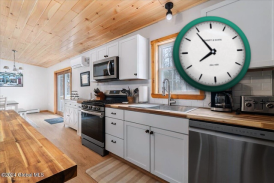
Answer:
7,54
